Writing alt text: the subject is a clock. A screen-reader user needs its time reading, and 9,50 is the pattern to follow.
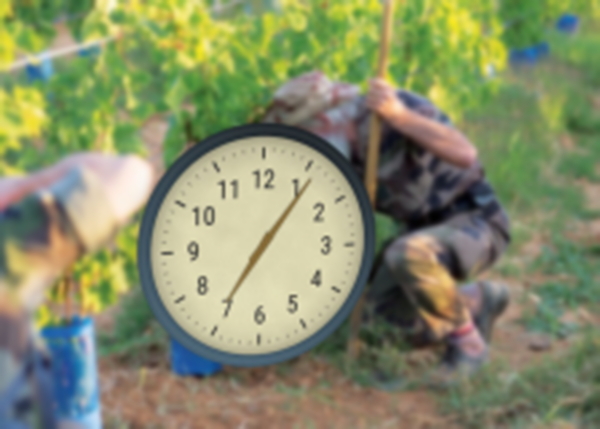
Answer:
7,06
